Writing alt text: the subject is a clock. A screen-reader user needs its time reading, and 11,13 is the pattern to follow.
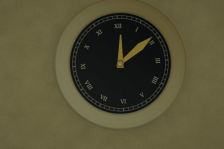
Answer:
12,09
